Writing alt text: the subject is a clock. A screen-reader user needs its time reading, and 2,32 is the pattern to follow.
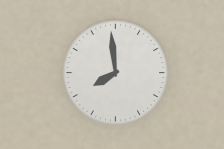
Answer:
7,59
